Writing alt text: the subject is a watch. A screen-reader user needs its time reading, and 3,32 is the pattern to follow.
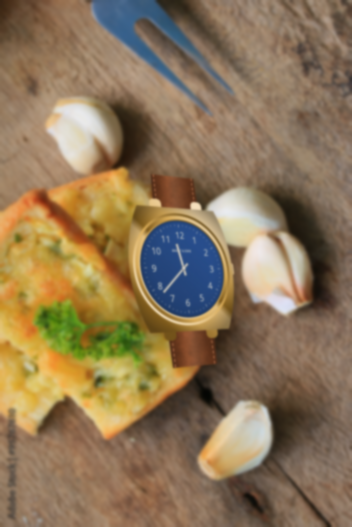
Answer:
11,38
